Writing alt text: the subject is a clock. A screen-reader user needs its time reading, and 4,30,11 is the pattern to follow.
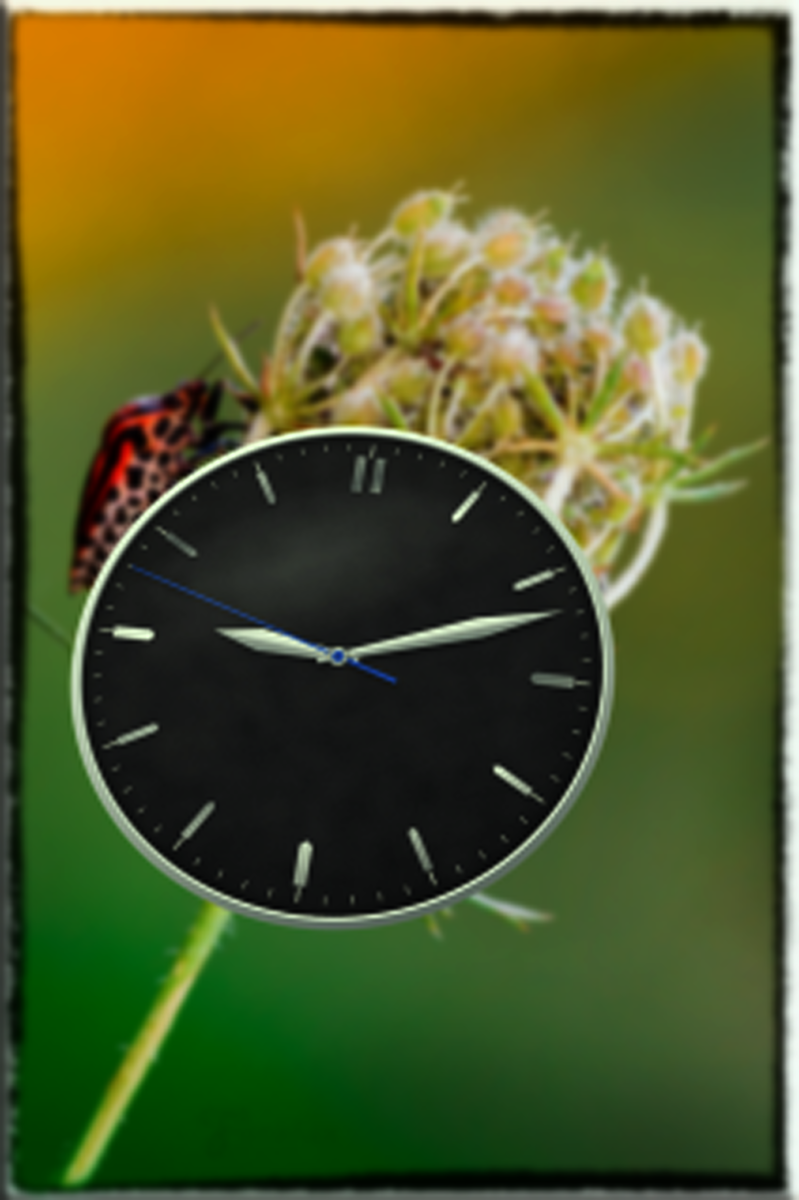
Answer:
9,11,48
